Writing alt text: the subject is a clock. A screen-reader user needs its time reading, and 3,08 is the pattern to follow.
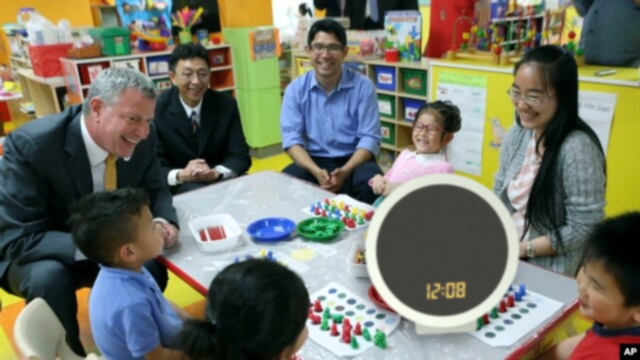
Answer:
12,08
